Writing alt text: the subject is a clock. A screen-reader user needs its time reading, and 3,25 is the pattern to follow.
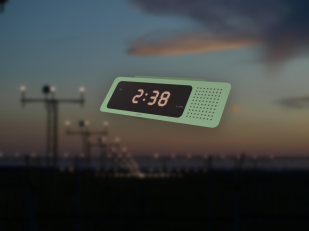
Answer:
2,38
